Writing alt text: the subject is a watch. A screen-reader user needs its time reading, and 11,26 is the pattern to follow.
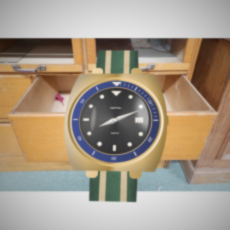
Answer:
8,11
